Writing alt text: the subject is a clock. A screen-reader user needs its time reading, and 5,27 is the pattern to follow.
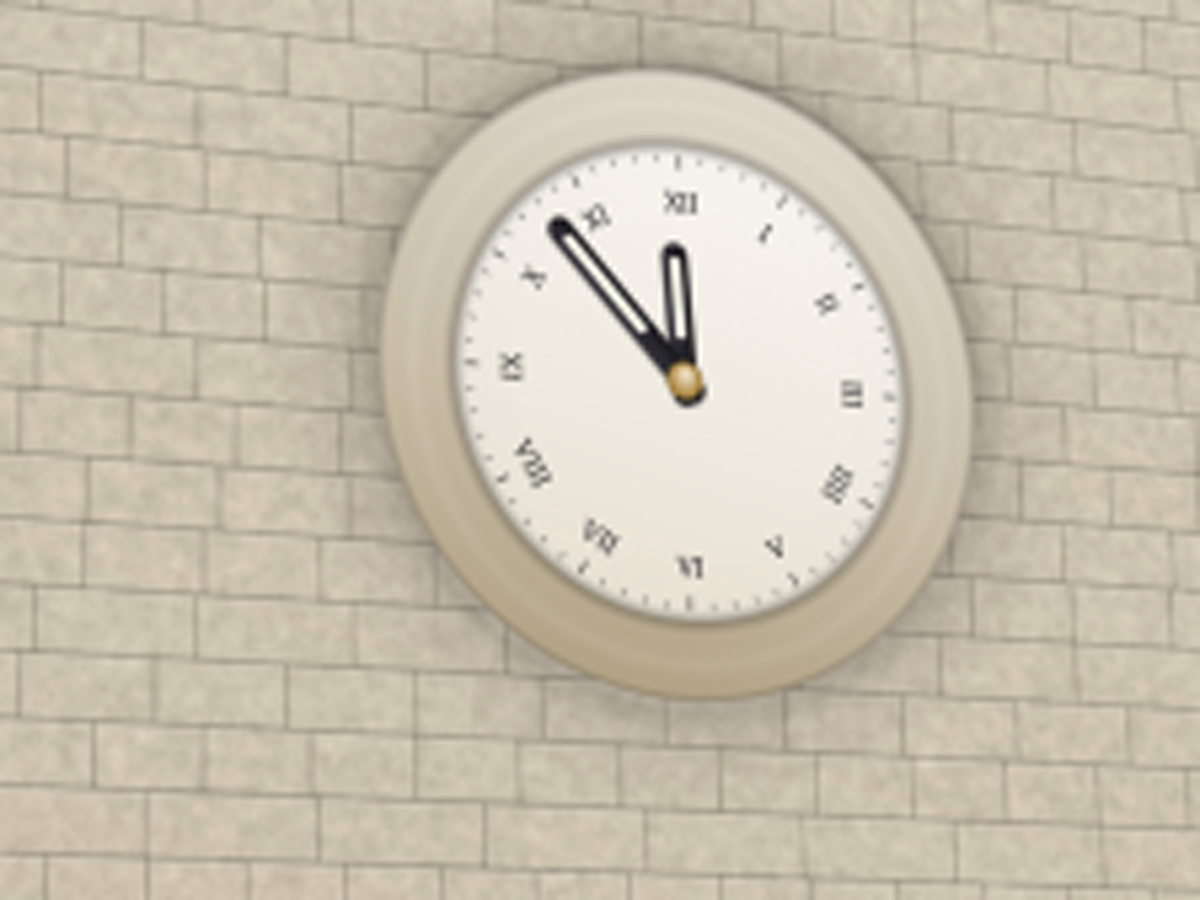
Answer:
11,53
